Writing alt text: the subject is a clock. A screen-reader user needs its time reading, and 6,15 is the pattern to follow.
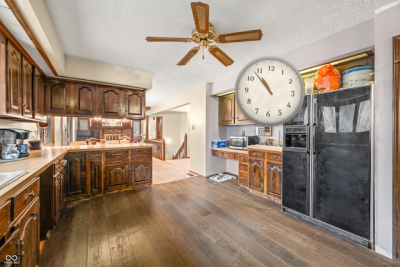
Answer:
10,53
